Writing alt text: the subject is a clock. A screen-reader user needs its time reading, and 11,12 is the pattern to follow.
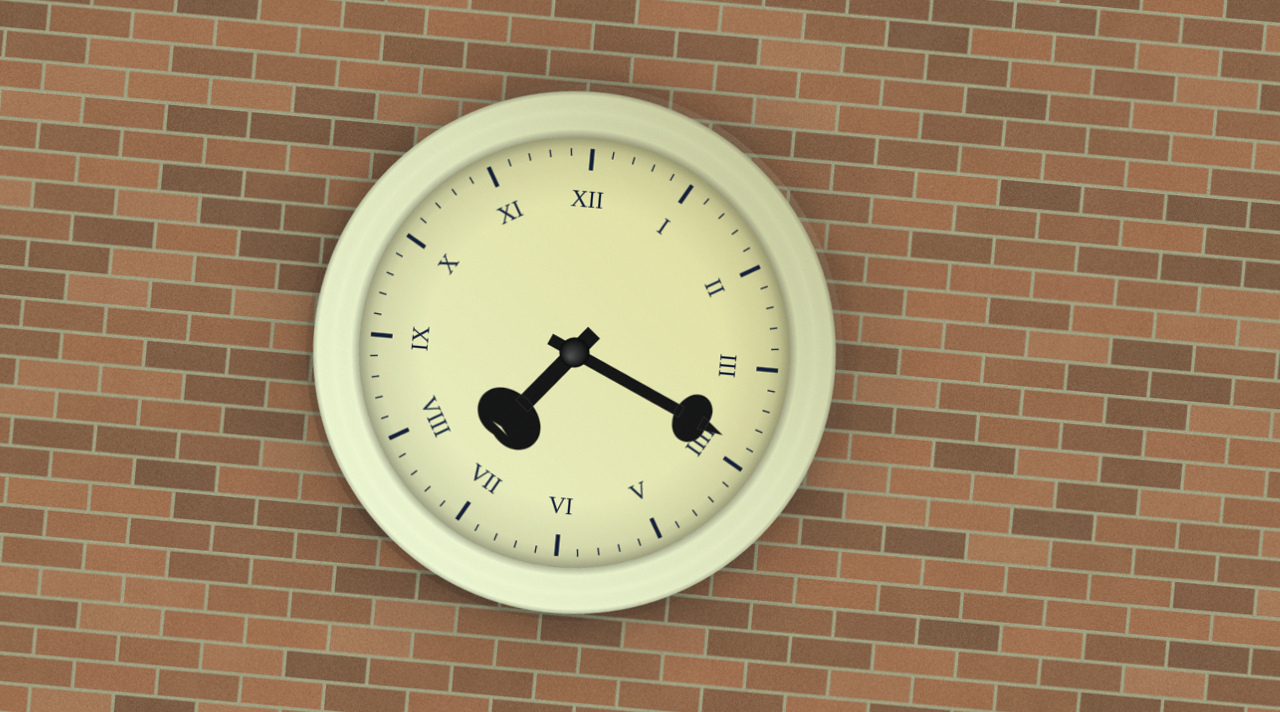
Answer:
7,19
